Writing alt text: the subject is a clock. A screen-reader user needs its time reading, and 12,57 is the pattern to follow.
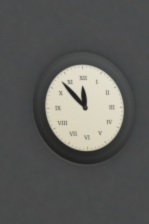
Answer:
11,53
